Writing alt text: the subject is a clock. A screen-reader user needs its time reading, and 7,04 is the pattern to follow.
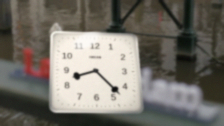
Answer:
8,23
